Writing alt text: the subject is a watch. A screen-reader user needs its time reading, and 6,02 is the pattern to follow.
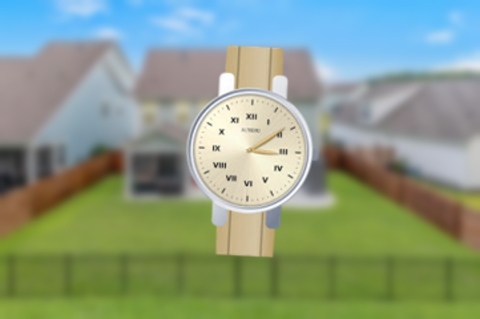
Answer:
3,09
